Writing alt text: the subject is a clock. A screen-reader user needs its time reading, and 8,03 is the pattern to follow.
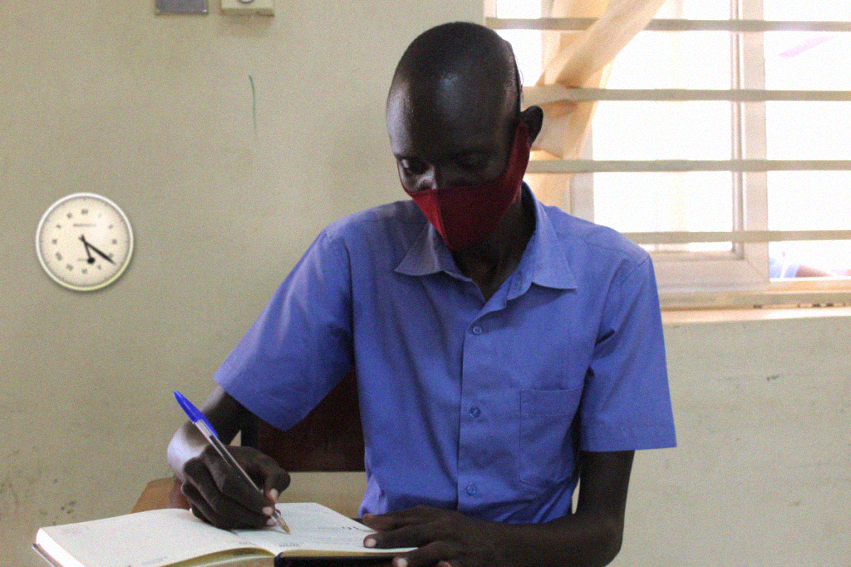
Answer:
5,21
